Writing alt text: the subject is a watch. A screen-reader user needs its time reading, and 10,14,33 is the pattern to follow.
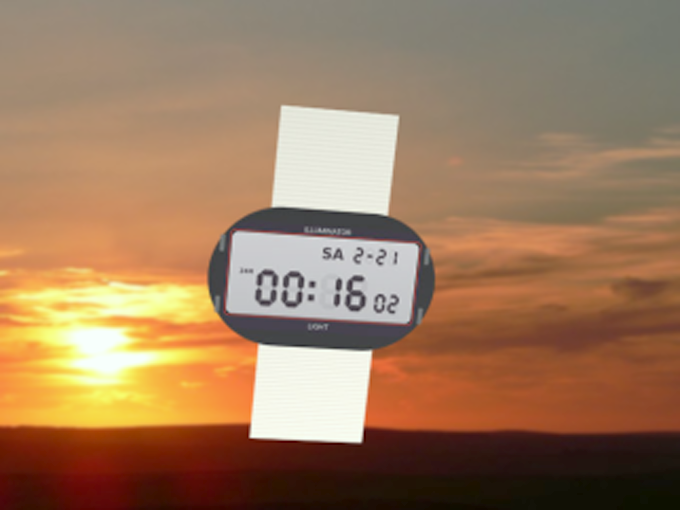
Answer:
0,16,02
